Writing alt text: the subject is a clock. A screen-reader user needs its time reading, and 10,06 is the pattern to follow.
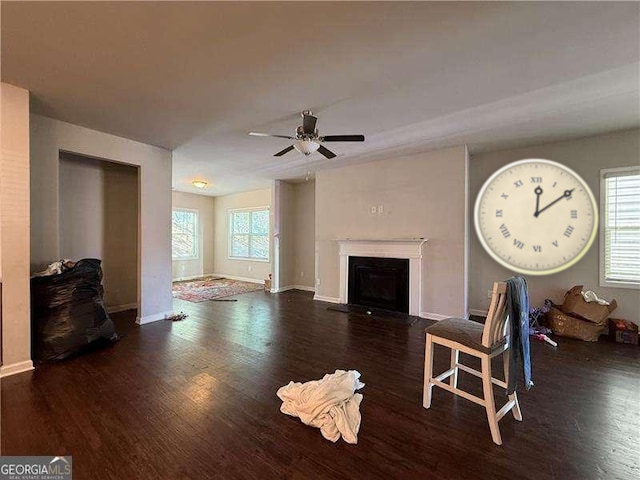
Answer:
12,09
